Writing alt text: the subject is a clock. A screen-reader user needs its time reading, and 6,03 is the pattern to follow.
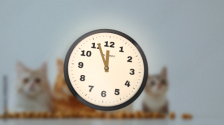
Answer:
11,56
